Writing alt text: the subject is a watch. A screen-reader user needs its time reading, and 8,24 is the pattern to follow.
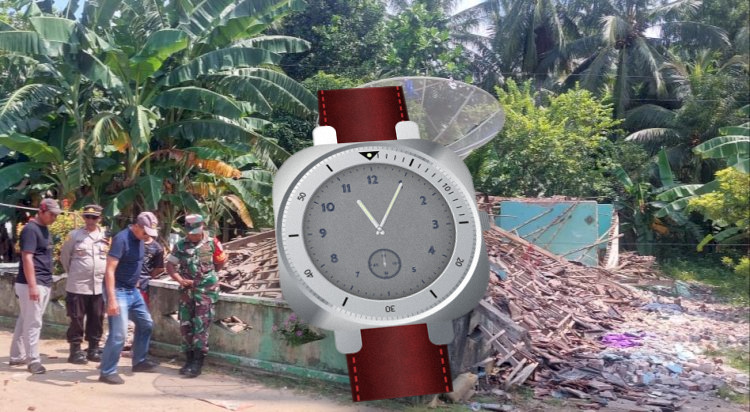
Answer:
11,05
